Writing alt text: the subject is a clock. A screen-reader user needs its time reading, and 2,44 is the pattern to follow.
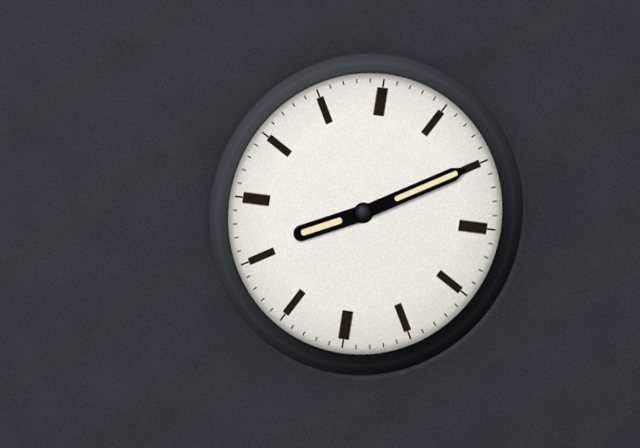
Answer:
8,10
